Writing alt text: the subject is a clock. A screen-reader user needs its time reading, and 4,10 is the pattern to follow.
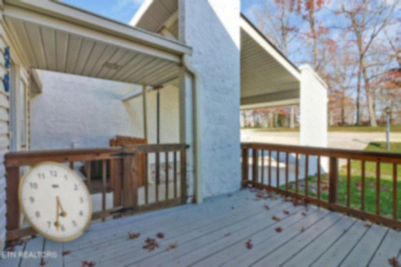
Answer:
5,32
